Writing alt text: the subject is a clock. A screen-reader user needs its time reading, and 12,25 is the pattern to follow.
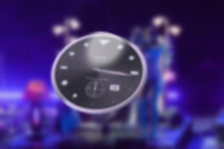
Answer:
3,16
